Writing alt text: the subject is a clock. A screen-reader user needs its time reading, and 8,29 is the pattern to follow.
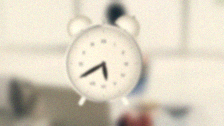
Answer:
5,40
